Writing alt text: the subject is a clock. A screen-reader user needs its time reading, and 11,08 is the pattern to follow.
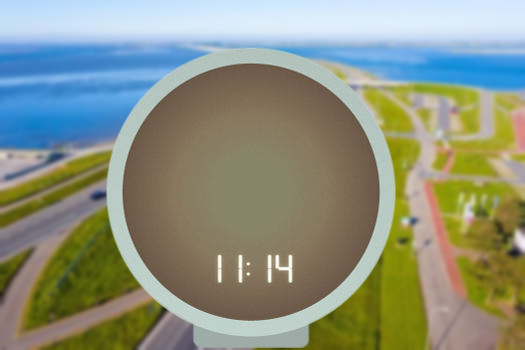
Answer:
11,14
